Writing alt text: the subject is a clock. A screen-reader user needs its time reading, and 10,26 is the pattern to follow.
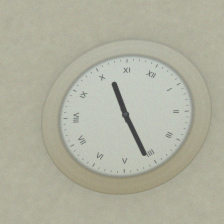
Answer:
10,21
